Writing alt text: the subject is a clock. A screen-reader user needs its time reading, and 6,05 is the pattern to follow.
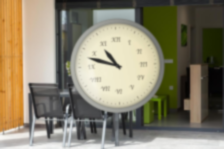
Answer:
10,48
